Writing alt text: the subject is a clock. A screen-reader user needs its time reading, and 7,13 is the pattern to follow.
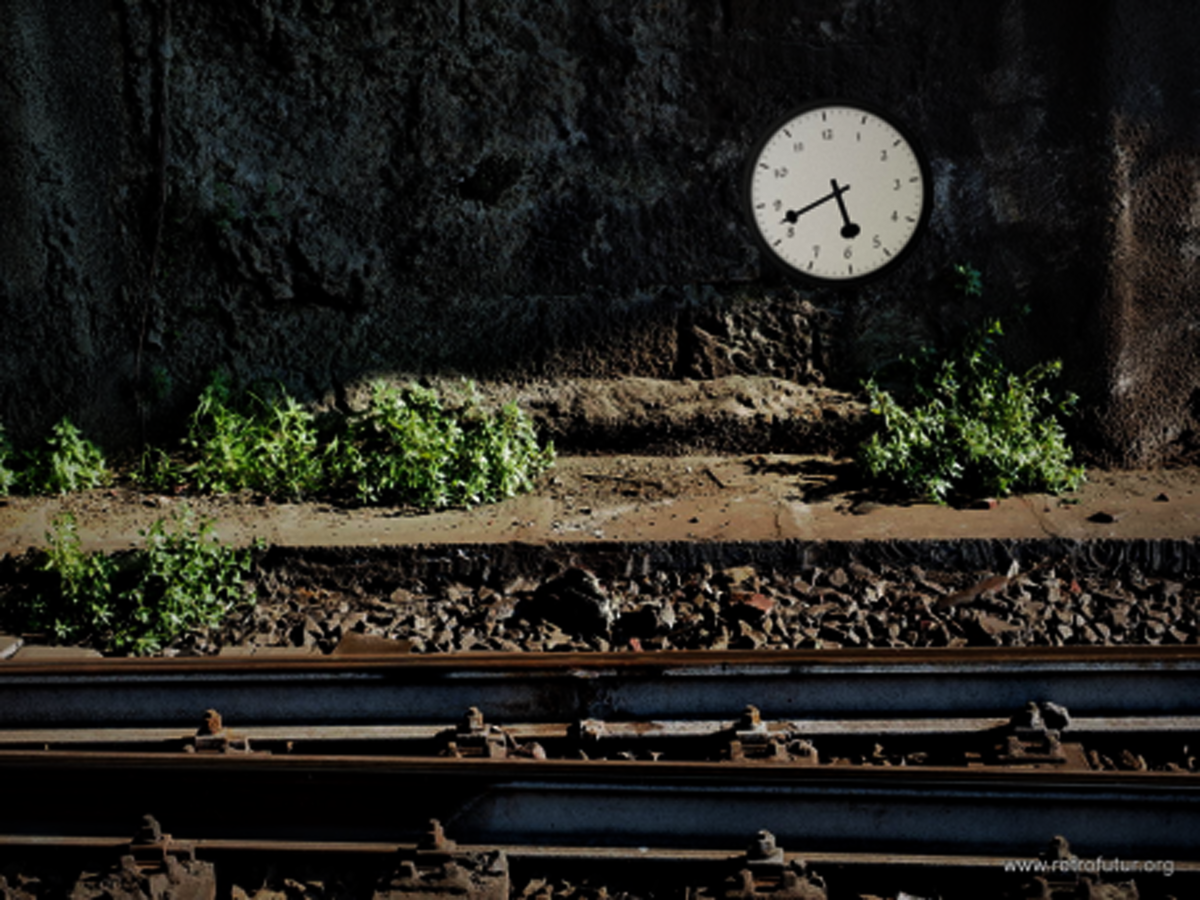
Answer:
5,42
